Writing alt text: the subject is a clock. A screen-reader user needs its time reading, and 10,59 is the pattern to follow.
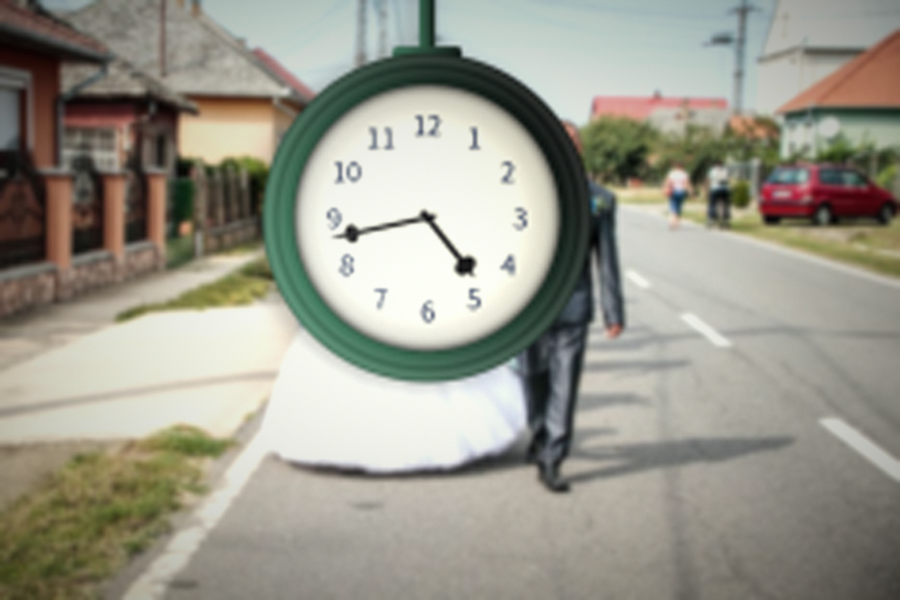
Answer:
4,43
